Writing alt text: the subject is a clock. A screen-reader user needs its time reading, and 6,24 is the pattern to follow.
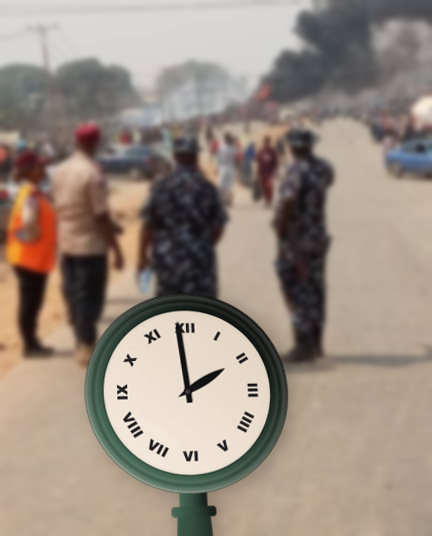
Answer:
1,59
